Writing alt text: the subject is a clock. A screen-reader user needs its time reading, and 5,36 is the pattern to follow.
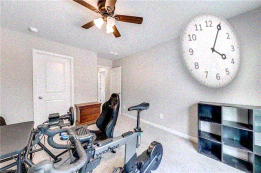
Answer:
4,05
